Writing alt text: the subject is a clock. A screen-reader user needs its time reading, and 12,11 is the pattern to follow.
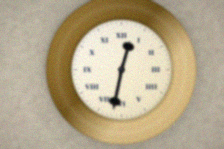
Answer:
12,32
